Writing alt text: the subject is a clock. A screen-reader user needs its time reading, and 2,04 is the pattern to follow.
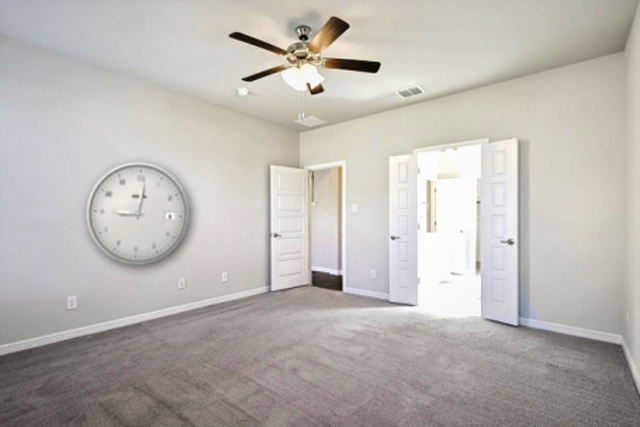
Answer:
9,01
